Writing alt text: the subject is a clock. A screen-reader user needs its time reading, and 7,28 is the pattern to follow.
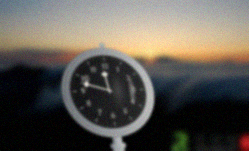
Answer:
11,48
